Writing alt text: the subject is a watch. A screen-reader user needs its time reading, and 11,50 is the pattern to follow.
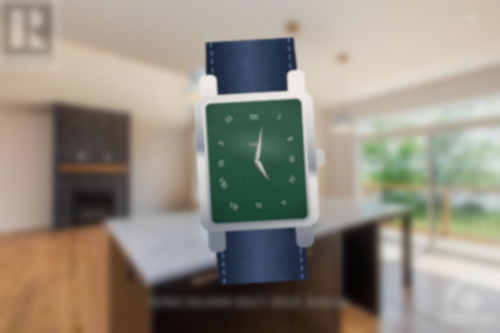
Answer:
5,02
